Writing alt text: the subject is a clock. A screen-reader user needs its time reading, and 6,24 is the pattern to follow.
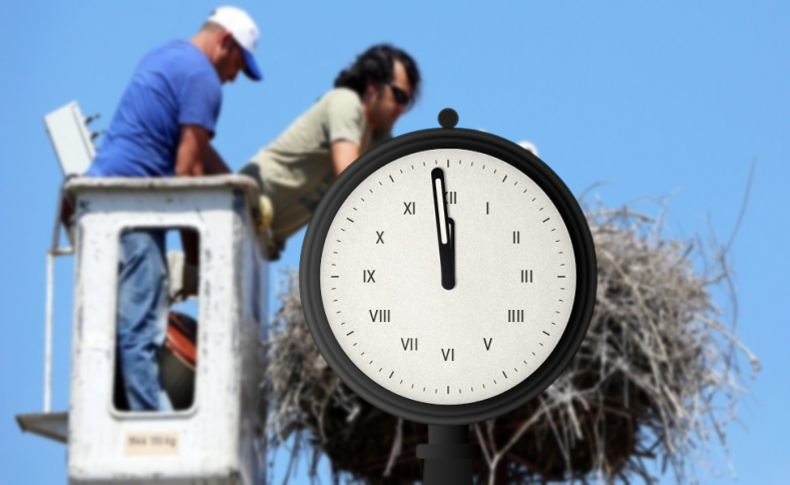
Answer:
11,59
